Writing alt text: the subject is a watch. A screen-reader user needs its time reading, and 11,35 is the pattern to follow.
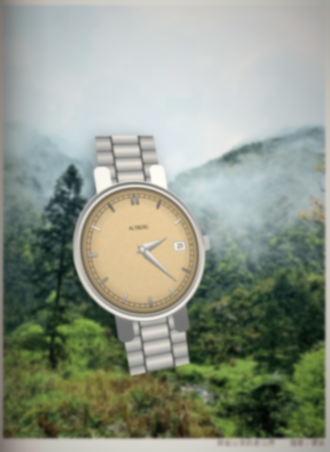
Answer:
2,23
